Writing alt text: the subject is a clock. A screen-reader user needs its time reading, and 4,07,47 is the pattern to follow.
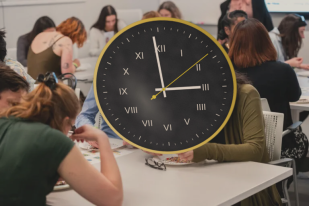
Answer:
2,59,09
